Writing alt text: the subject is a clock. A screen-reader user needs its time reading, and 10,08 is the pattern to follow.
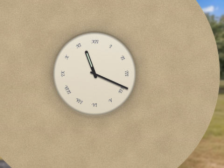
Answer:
11,19
